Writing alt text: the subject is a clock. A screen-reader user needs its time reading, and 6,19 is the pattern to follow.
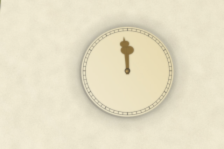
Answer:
11,59
